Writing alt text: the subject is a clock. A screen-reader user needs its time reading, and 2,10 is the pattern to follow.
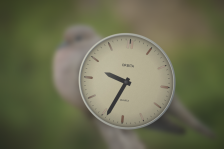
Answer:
9,34
